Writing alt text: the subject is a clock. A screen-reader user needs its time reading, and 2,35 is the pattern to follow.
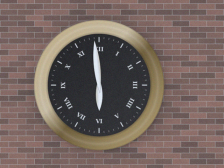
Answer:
5,59
